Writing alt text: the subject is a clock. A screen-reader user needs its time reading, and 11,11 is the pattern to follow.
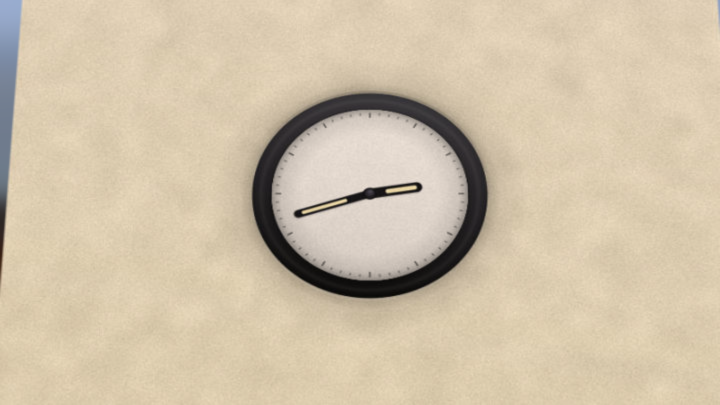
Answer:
2,42
